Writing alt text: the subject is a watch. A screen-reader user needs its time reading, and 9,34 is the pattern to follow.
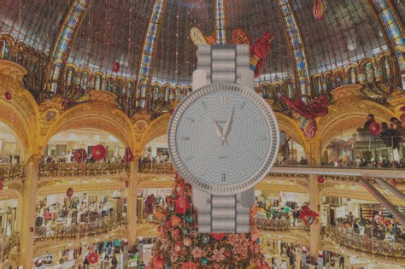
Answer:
11,03
